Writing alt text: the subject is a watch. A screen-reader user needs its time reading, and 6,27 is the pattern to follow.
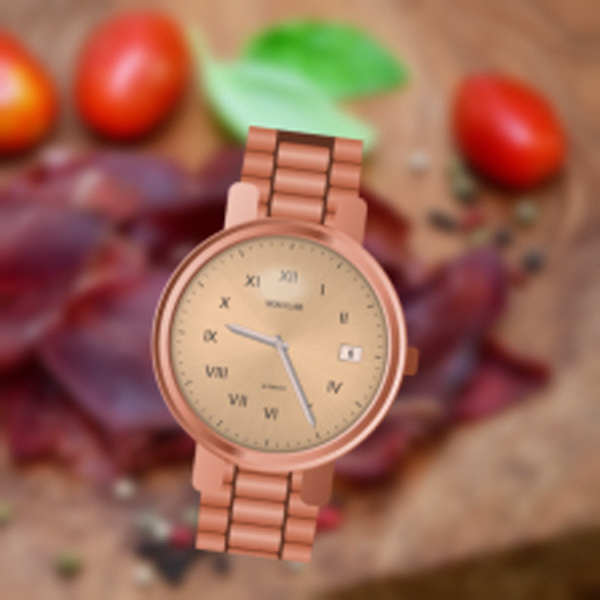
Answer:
9,25
